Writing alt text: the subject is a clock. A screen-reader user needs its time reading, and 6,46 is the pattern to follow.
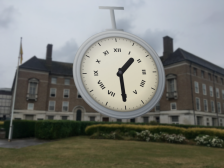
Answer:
1,30
